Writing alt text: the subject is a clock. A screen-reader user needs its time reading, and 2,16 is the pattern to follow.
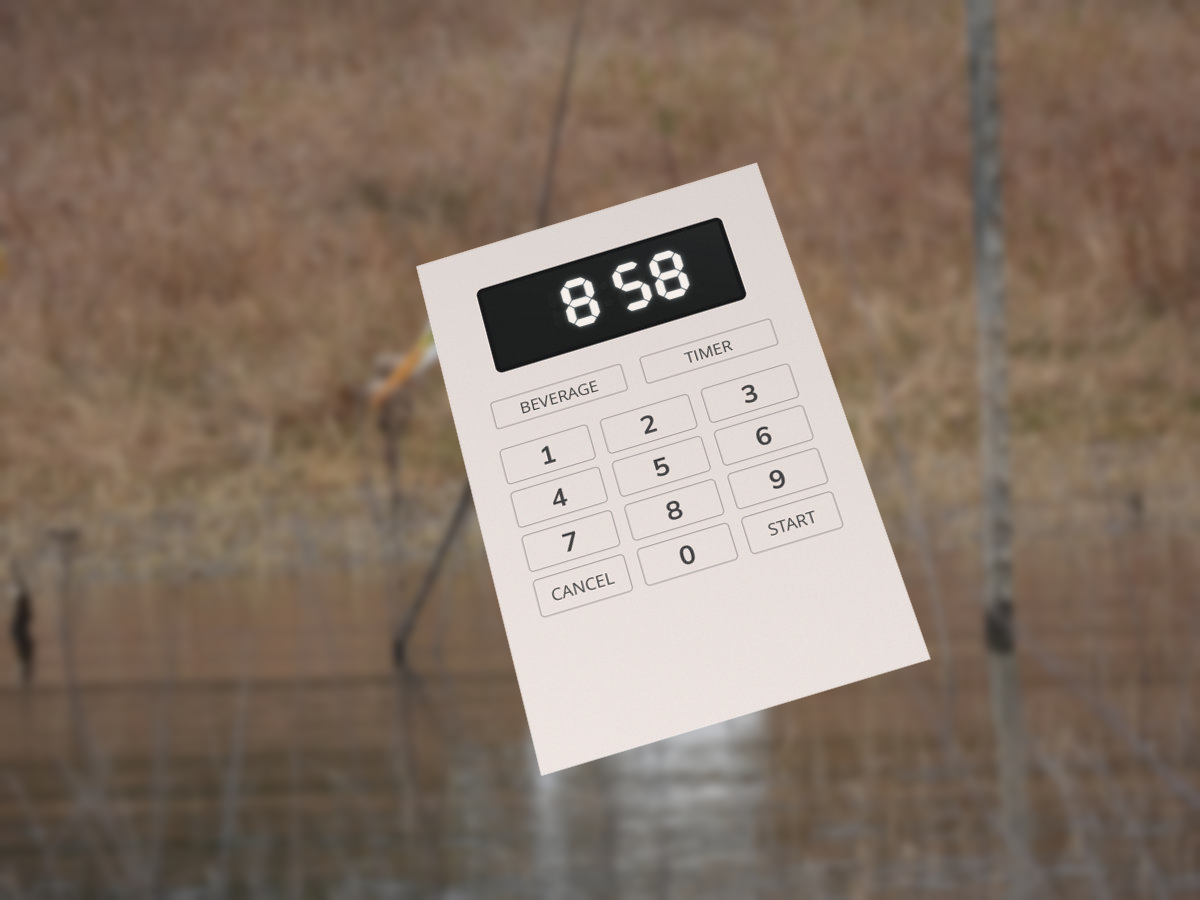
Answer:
8,58
